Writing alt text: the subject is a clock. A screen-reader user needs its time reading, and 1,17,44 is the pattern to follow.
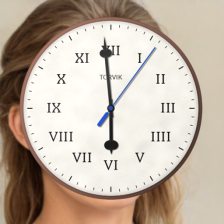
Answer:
5,59,06
